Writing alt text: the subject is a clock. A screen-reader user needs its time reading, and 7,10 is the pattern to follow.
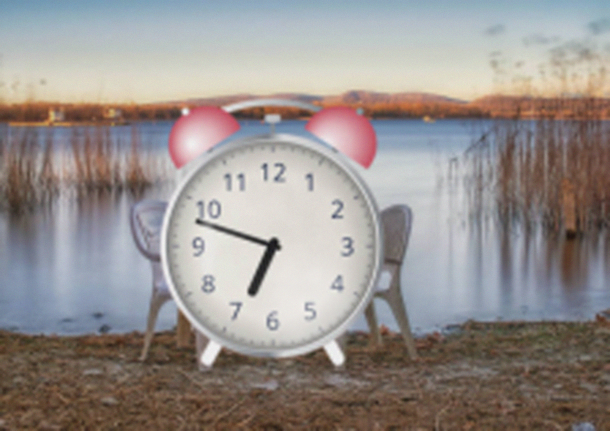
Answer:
6,48
